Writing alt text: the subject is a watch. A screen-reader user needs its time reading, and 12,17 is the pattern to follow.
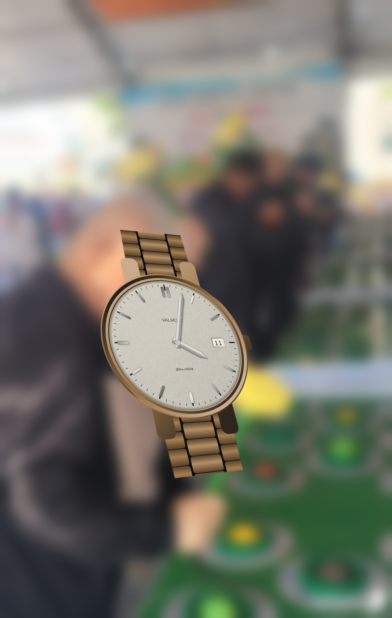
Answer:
4,03
